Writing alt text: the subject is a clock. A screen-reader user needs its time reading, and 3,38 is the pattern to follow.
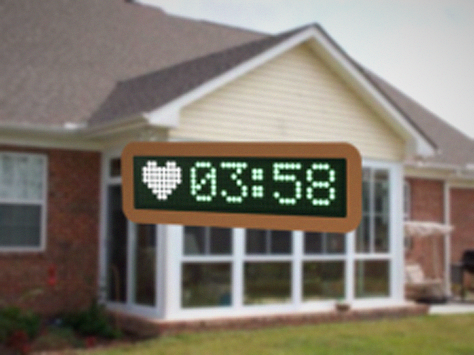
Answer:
3,58
